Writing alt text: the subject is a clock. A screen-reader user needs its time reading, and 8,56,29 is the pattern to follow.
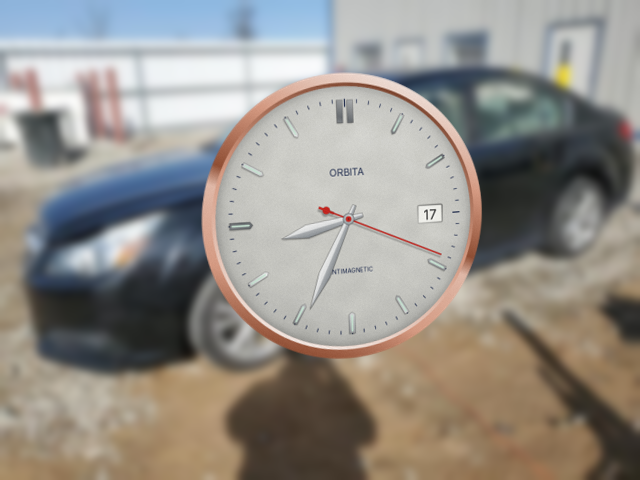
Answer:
8,34,19
